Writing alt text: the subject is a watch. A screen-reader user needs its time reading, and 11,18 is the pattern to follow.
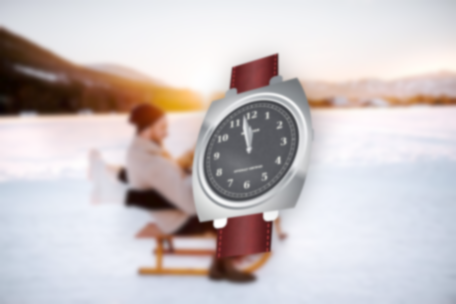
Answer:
11,58
